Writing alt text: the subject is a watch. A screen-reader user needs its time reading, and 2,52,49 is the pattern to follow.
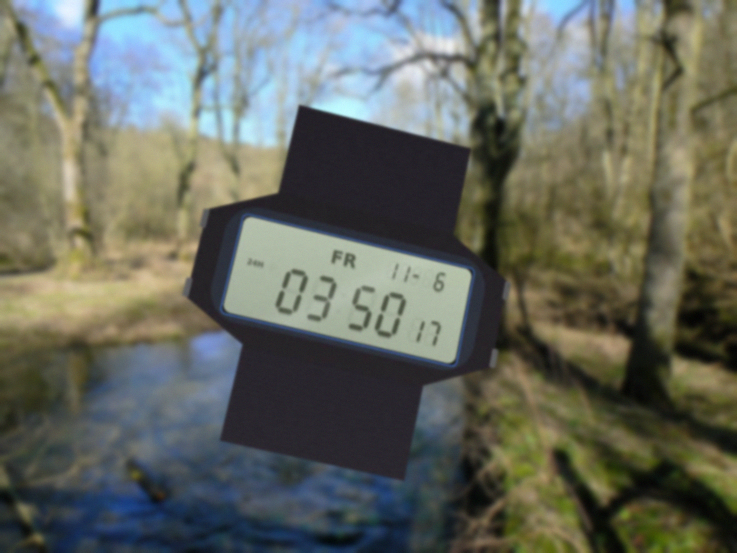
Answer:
3,50,17
